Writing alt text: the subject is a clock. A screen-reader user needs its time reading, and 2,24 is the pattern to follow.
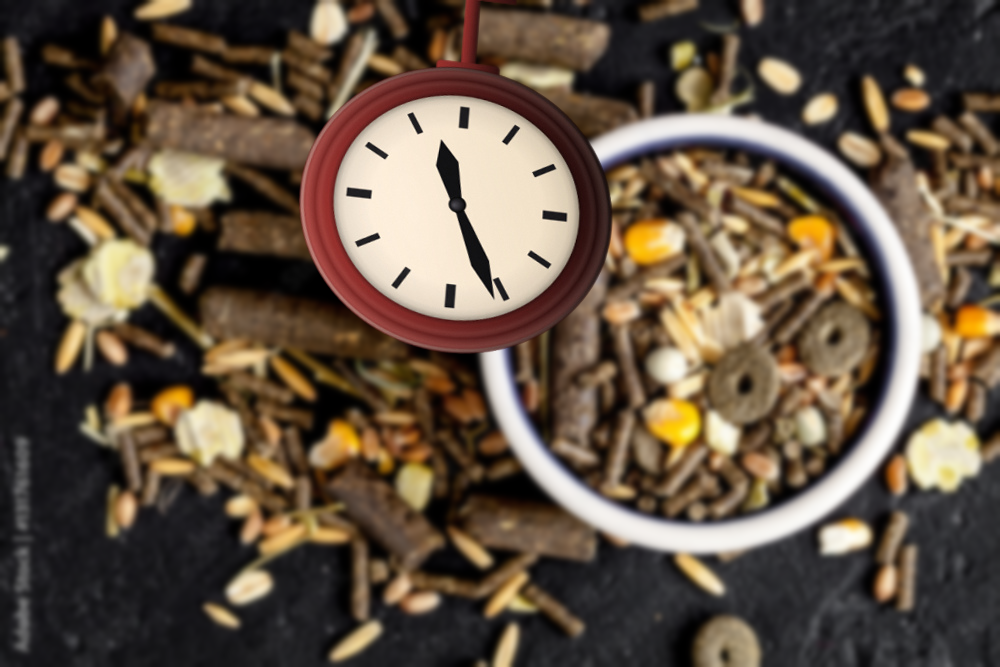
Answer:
11,26
